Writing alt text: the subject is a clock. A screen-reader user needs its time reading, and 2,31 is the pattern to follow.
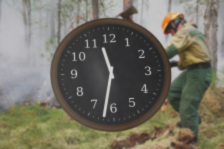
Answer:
11,32
